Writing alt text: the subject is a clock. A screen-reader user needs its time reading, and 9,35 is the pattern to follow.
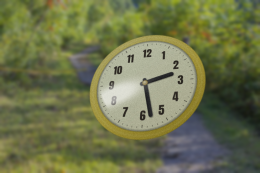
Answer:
2,28
